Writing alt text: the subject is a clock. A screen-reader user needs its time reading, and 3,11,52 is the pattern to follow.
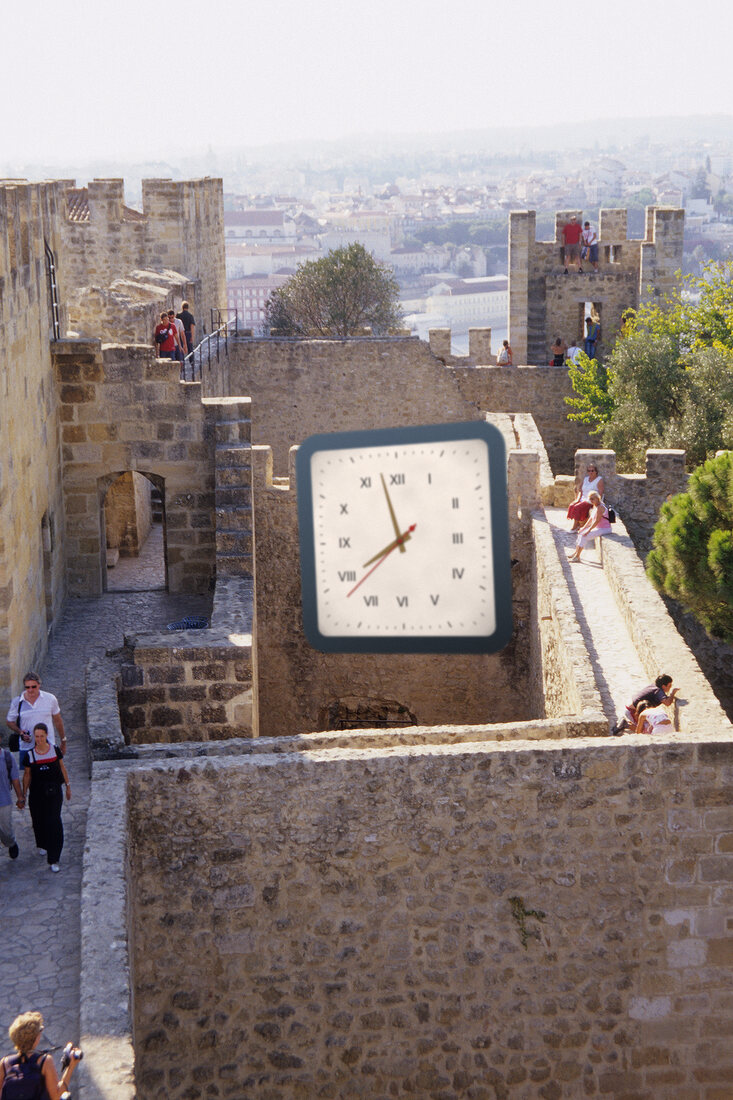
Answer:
7,57,38
